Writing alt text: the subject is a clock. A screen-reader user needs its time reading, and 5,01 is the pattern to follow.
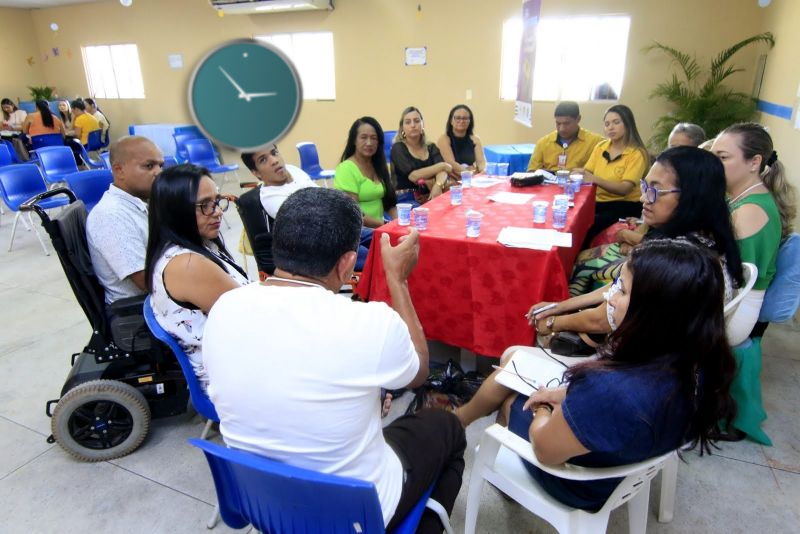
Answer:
2,53
